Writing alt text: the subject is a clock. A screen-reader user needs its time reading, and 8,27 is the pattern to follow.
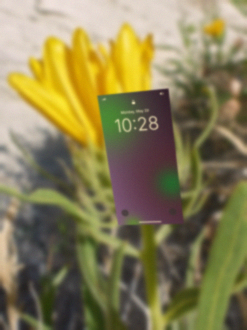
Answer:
10,28
